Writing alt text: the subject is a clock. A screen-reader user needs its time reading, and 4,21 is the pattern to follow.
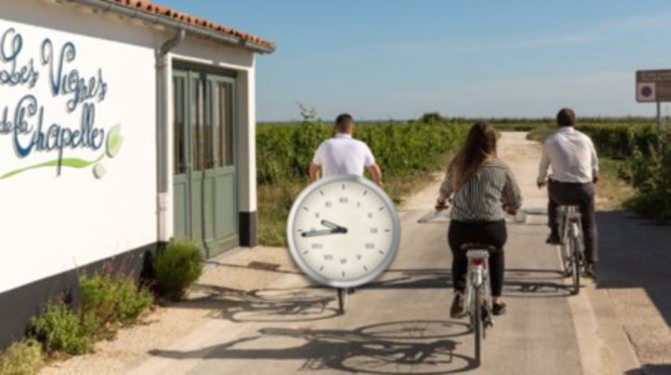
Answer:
9,44
